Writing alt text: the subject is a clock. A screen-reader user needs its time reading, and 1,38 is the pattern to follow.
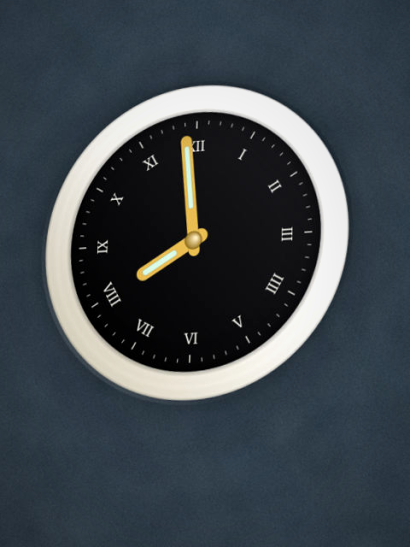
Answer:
7,59
